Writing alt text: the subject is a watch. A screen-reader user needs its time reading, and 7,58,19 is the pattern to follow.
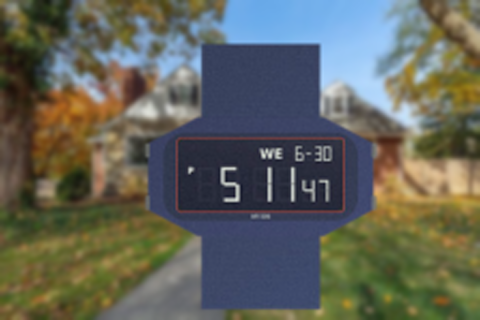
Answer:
5,11,47
